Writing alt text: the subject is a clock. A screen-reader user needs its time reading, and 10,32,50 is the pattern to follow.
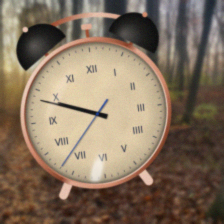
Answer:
9,48,37
